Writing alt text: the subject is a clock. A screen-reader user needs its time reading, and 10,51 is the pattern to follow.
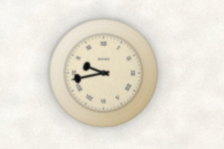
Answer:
9,43
